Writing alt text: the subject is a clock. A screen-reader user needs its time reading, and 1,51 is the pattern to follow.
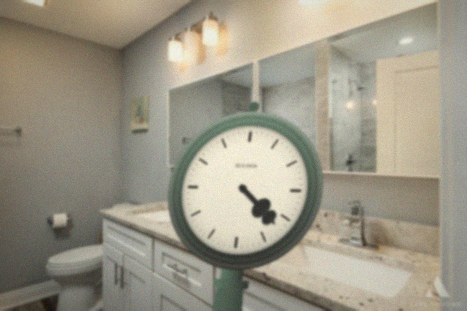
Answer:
4,22
